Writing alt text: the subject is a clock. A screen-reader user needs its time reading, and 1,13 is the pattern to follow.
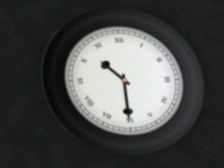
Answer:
10,30
